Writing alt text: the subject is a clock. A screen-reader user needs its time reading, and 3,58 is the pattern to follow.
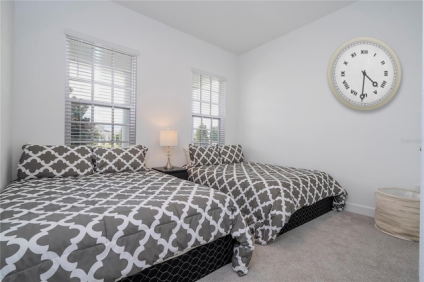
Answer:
4,31
